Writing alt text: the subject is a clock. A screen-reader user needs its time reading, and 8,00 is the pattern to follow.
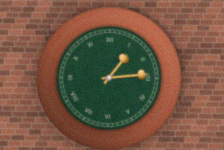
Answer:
1,14
